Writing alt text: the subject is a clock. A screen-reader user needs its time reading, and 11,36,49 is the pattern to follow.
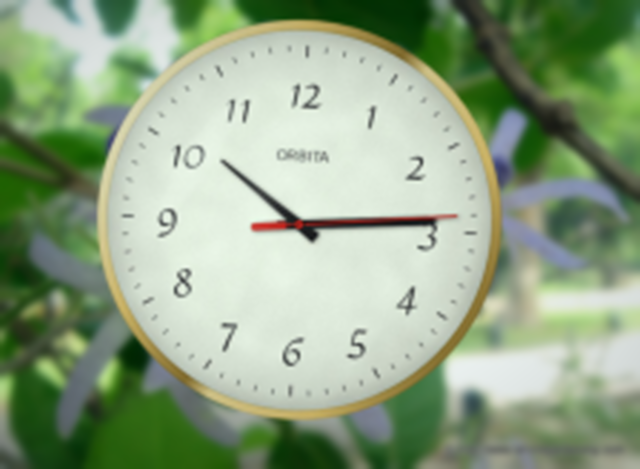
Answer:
10,14,14
